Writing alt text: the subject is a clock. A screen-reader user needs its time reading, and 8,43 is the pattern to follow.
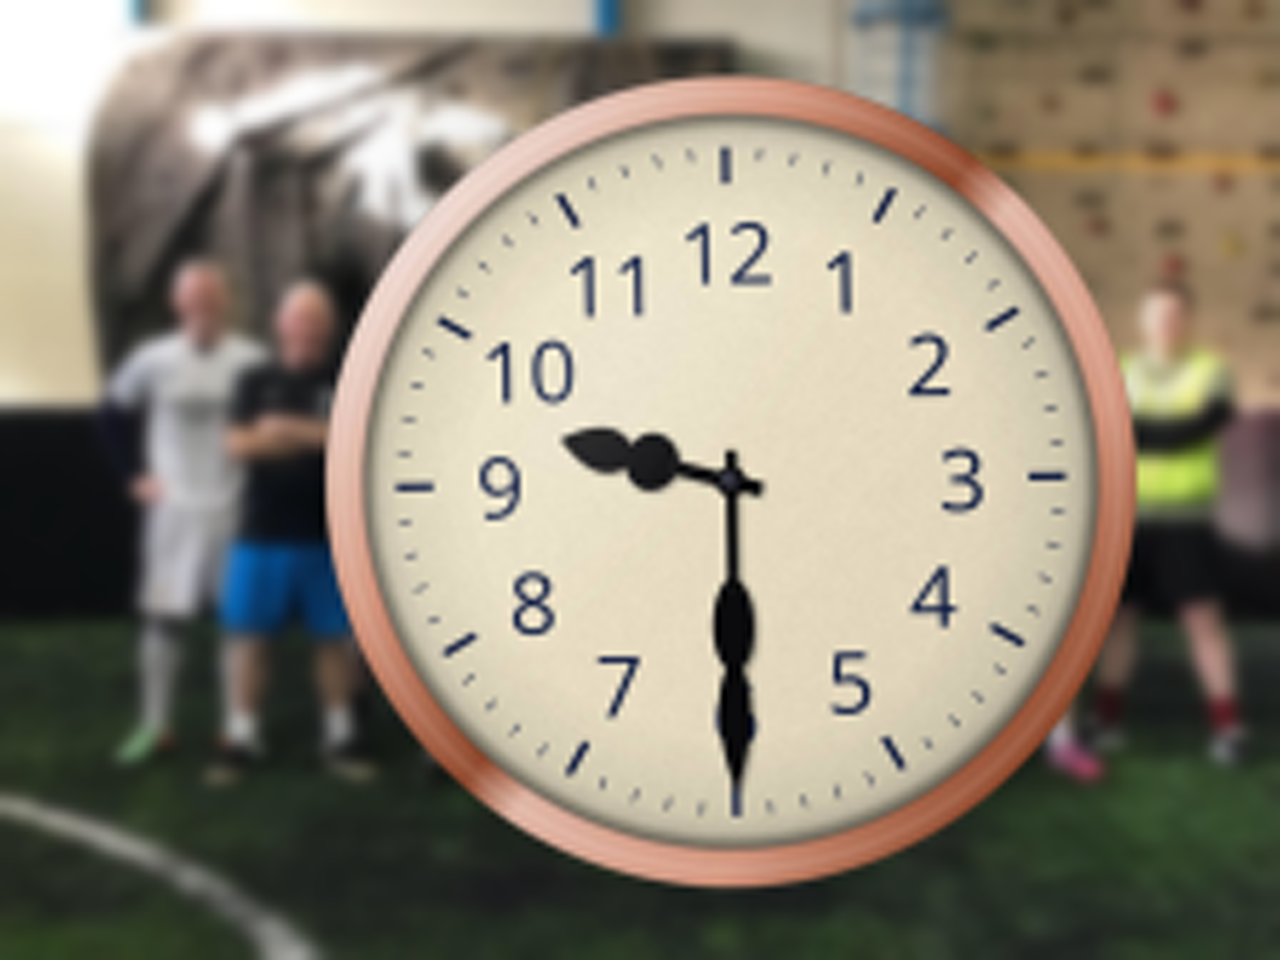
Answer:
9,30
